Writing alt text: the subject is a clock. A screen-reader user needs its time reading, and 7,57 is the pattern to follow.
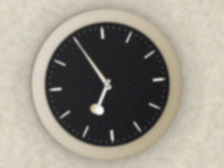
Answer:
6,55
